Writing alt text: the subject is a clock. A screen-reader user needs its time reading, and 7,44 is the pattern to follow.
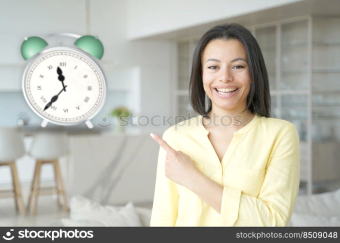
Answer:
11,37
